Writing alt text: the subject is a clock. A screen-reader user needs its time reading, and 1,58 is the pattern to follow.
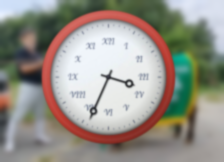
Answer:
3,34
